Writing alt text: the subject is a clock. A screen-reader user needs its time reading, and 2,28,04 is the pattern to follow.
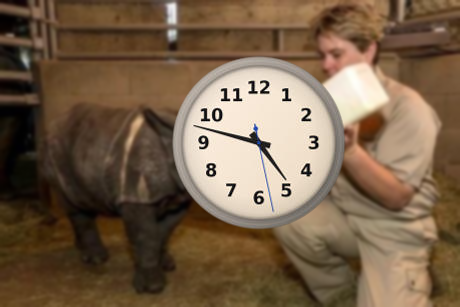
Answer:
4,47,28
